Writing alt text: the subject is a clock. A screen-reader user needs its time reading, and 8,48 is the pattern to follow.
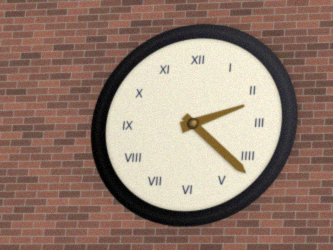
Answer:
2,22
